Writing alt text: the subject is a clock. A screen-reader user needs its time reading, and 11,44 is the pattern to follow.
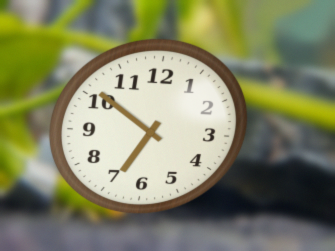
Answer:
6,51
